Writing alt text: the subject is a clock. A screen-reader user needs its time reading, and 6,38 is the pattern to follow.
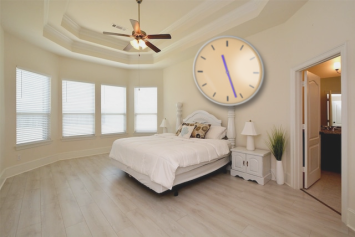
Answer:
11,27
